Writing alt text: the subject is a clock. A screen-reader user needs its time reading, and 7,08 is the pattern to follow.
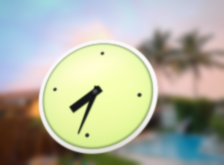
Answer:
7,32
